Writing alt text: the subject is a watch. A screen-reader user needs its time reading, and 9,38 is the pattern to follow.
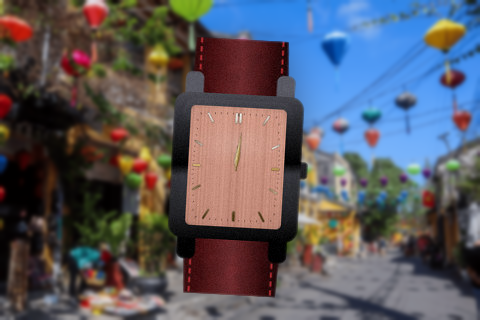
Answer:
12,01
